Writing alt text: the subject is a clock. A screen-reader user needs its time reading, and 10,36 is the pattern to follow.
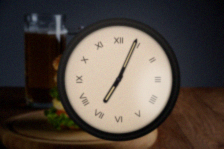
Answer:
7,04
